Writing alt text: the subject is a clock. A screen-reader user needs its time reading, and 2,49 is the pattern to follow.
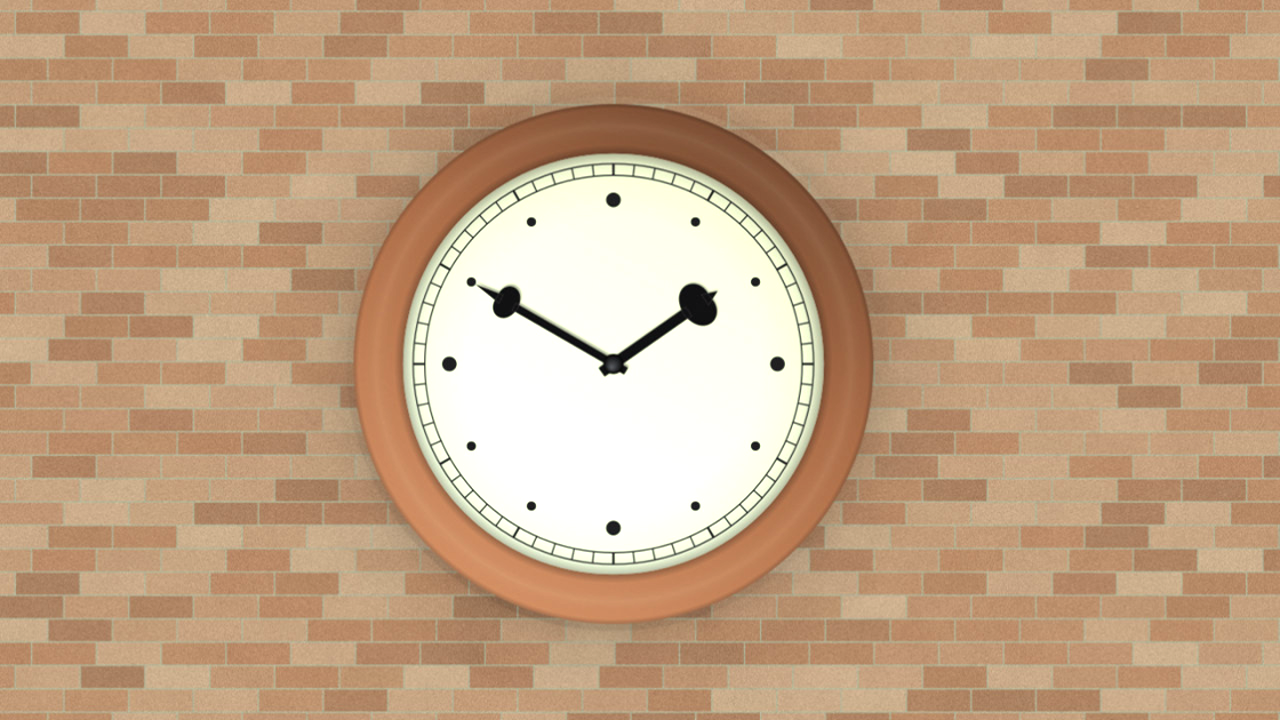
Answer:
1,50
